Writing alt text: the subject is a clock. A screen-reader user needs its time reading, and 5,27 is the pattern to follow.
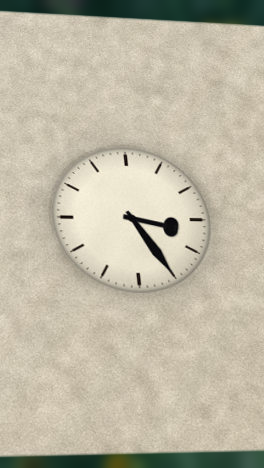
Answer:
3,25
